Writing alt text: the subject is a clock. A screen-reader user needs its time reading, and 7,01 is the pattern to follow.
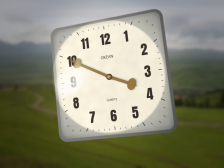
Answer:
3,50
